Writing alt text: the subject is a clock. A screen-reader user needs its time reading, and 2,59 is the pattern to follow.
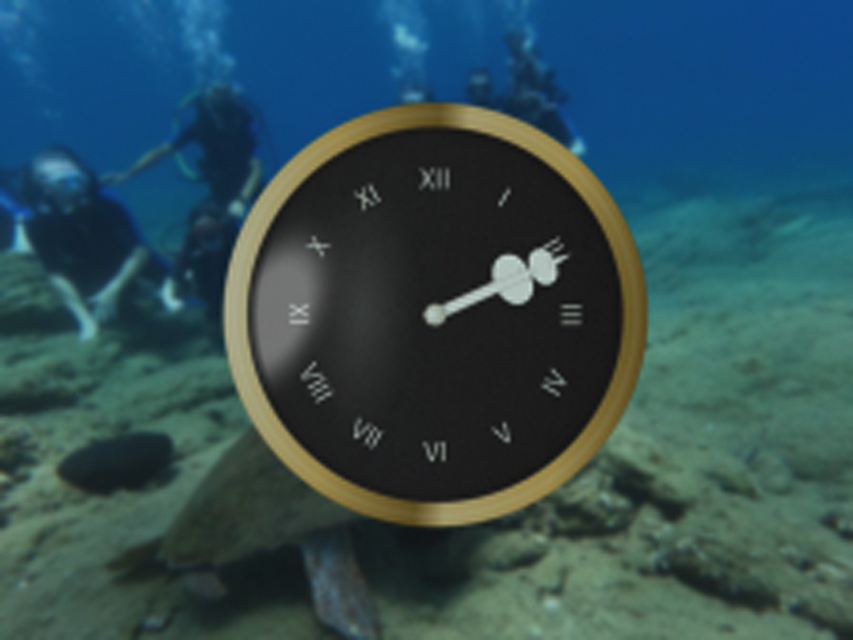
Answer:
2,11
